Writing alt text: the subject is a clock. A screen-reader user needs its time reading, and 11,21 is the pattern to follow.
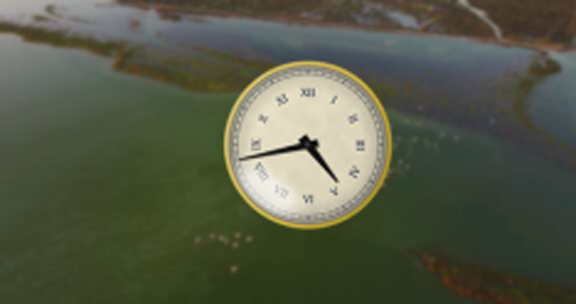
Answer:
4,43
